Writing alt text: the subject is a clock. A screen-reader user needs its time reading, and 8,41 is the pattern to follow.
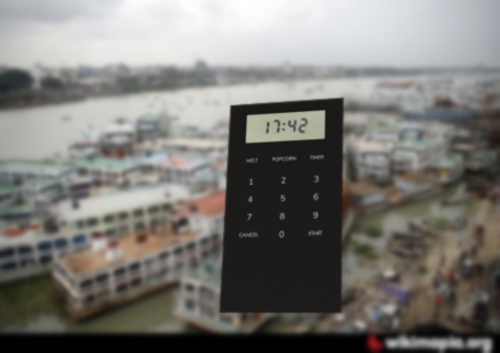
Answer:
17,42
